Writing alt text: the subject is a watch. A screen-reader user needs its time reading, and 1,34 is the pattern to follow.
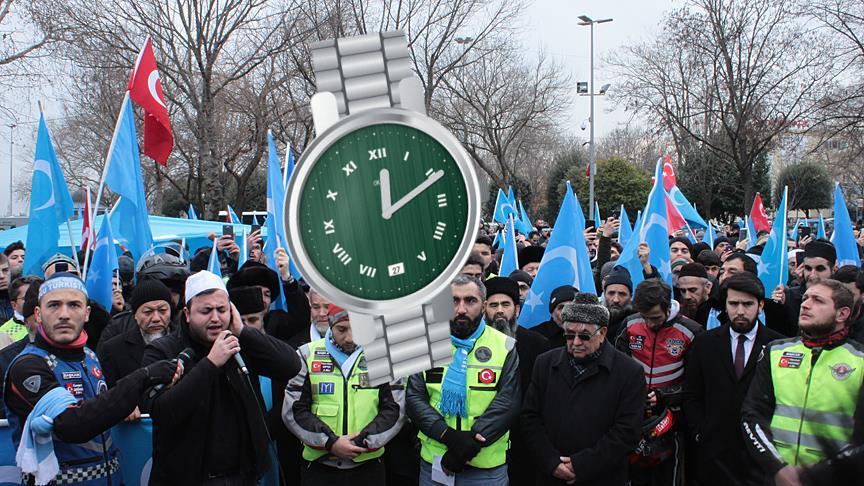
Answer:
12,11
